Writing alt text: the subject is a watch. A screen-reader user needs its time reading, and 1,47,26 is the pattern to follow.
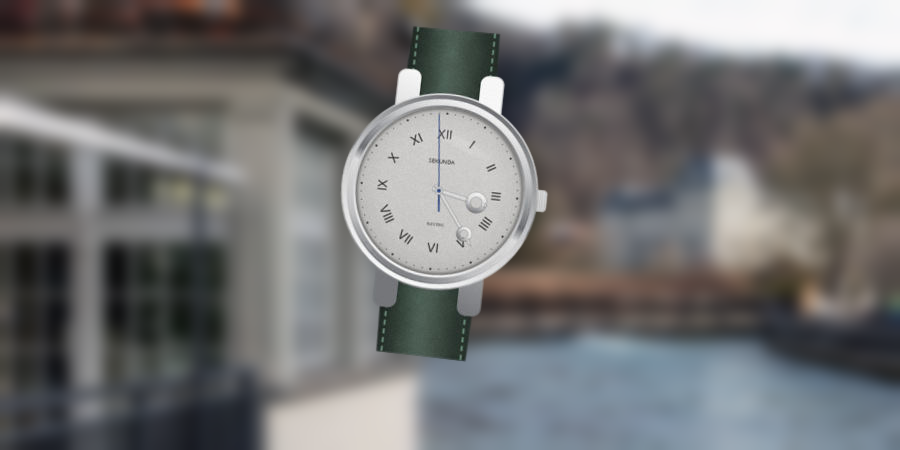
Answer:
3,23,59
